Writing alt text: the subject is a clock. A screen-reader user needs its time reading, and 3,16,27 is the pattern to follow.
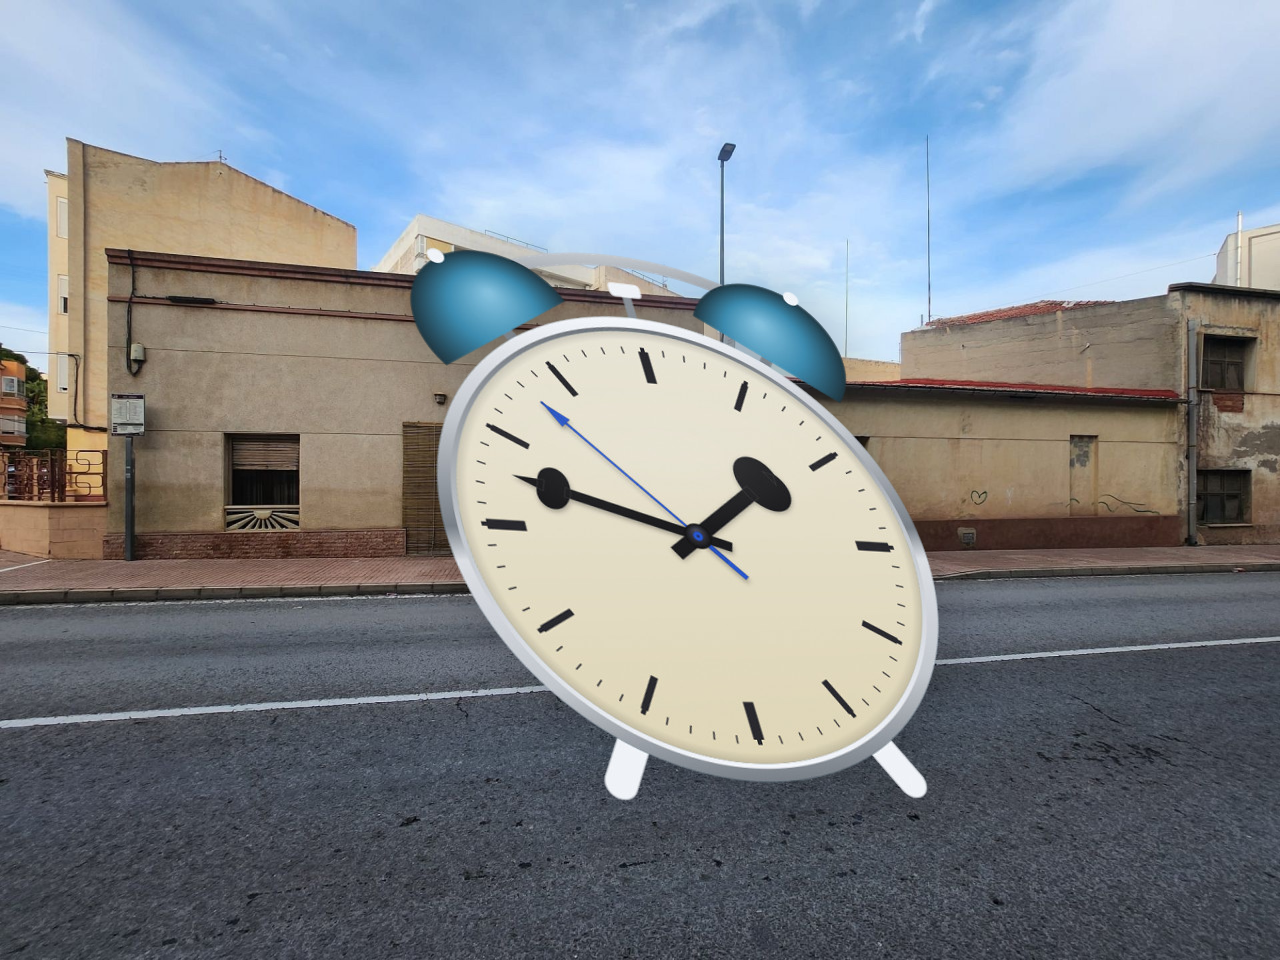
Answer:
1,47,53
